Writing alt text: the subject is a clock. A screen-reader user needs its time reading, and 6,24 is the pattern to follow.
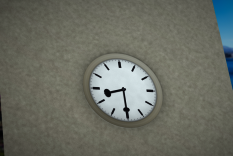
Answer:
8,30
